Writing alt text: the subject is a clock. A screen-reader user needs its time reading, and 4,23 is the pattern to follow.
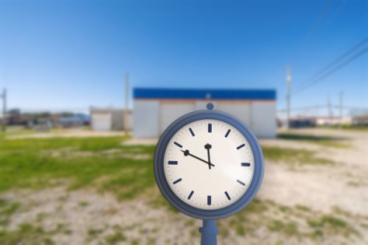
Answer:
11,49
